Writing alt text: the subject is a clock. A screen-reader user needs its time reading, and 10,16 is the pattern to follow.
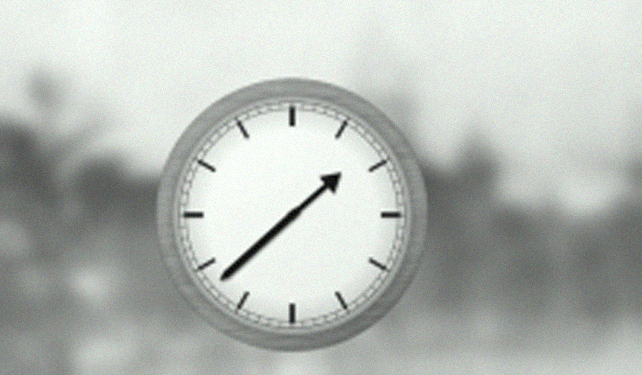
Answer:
1,38
